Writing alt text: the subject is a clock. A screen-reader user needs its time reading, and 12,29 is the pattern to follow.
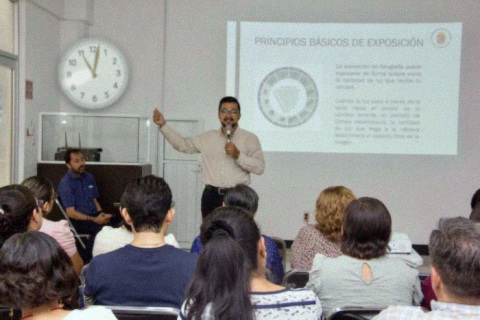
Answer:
11,02
